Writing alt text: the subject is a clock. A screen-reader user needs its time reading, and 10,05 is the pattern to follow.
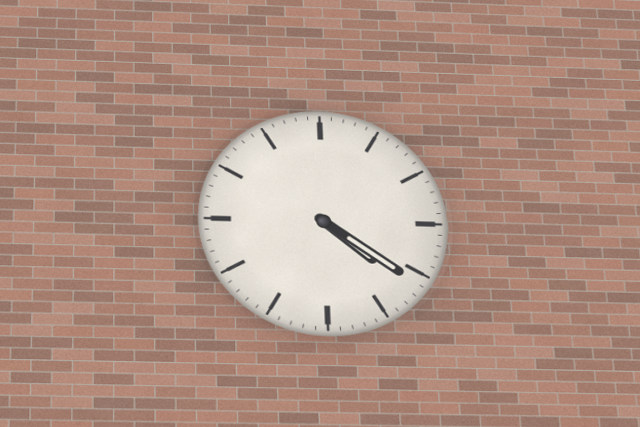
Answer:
4,21
